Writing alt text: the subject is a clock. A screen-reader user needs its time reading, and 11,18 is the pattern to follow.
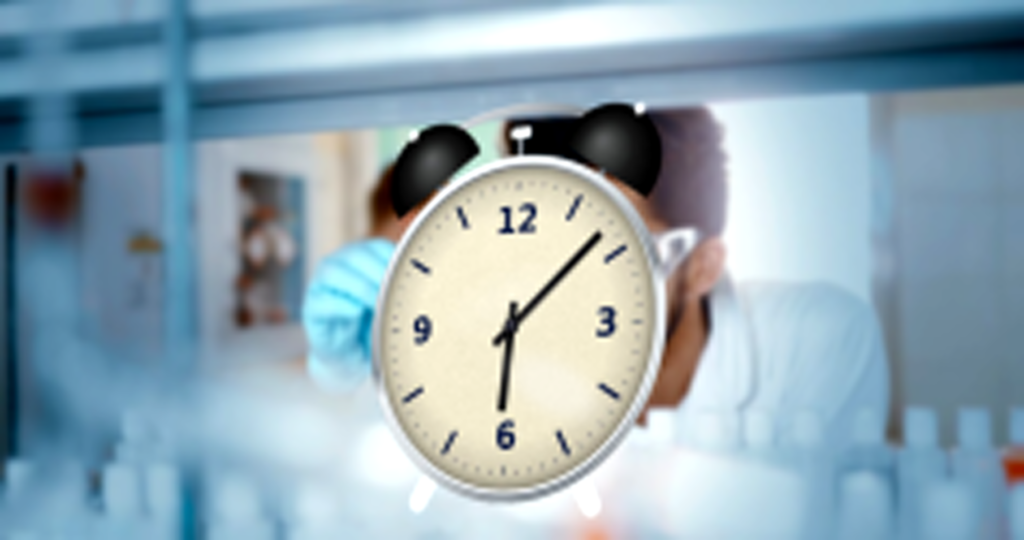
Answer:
6,08
